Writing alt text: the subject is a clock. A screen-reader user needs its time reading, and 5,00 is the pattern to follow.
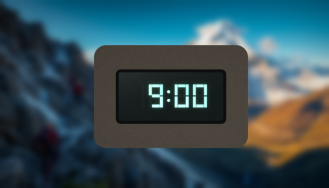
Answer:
9,00
